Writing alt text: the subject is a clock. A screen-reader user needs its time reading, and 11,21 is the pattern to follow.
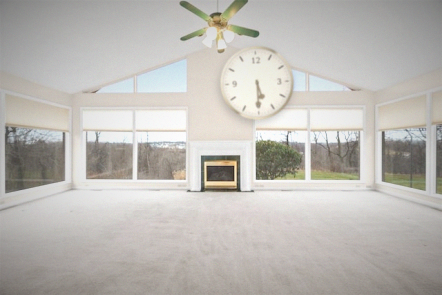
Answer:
5,30
